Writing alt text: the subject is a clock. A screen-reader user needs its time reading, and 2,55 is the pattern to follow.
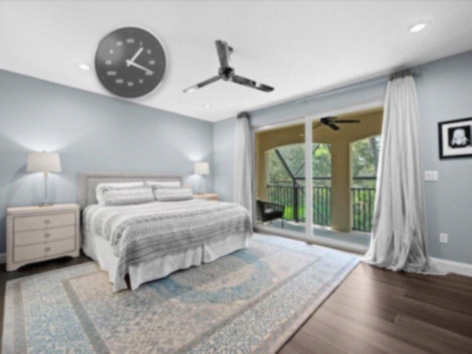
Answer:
1,19
